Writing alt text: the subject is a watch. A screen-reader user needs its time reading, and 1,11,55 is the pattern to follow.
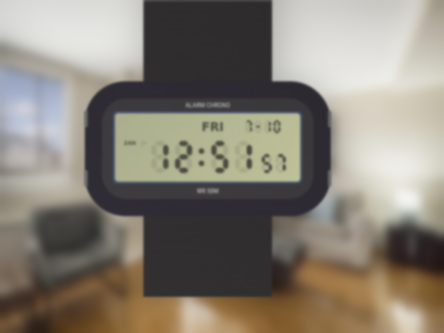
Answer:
12,51,57
